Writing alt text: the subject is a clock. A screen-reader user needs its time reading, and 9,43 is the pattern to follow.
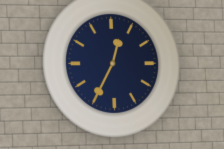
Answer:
12,35
